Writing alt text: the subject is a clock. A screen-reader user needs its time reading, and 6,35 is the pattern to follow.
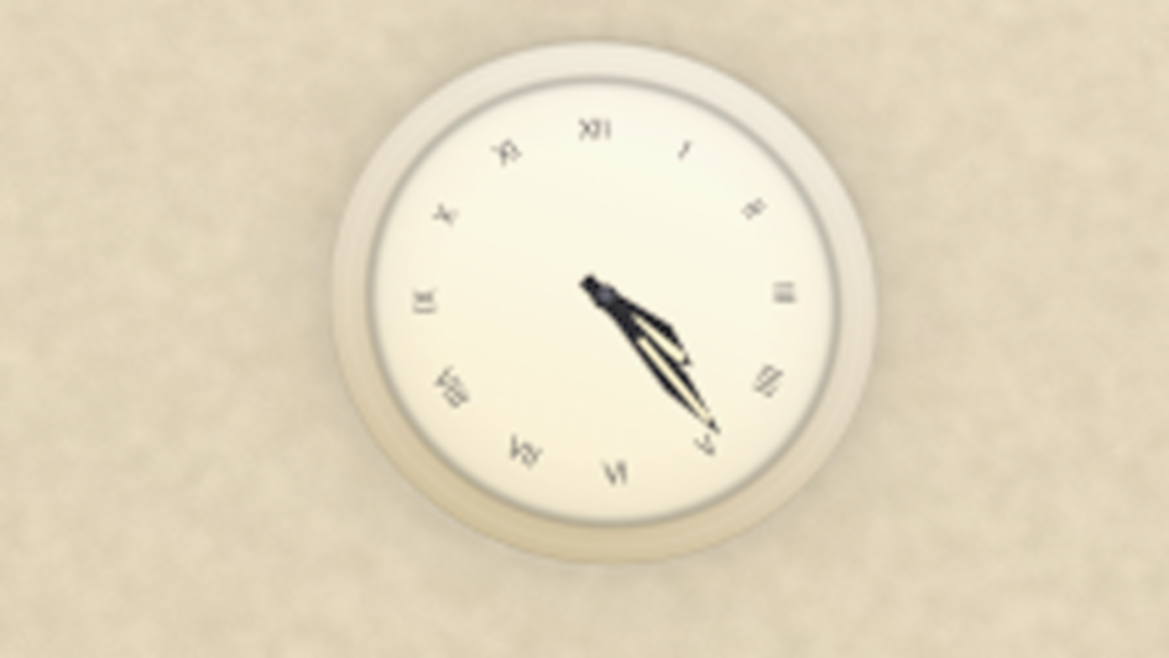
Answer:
4,24
